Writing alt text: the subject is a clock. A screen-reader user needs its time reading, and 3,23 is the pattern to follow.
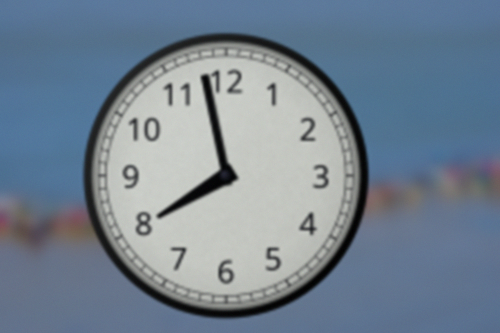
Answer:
7,58
